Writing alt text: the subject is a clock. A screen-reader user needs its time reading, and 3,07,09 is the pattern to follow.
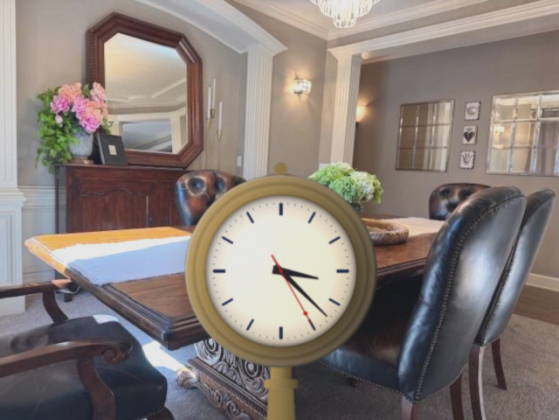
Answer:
3,22,25
